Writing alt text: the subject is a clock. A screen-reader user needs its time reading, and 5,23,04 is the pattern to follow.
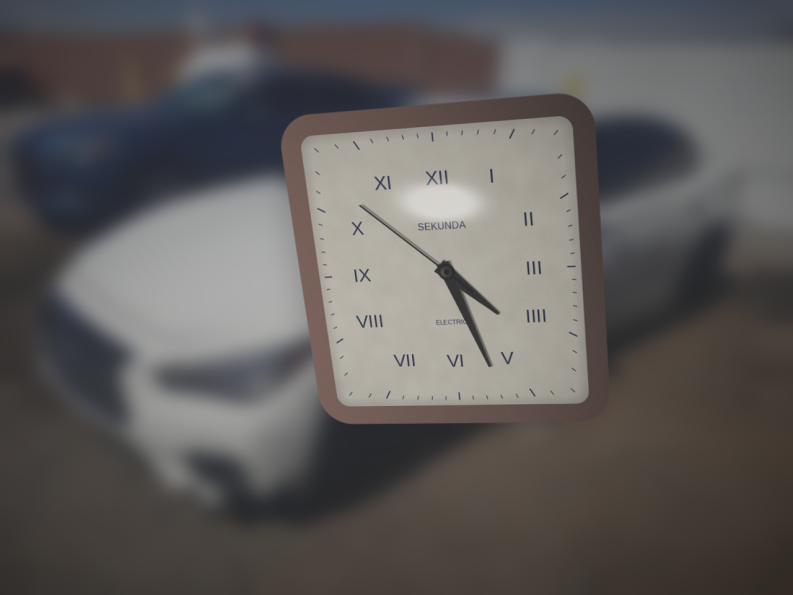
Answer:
4,26,52
